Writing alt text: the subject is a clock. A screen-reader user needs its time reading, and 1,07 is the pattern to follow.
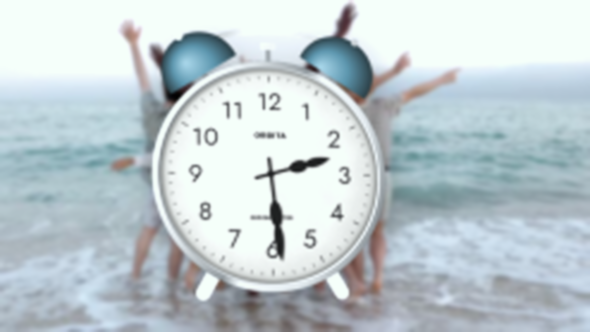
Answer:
2,29
